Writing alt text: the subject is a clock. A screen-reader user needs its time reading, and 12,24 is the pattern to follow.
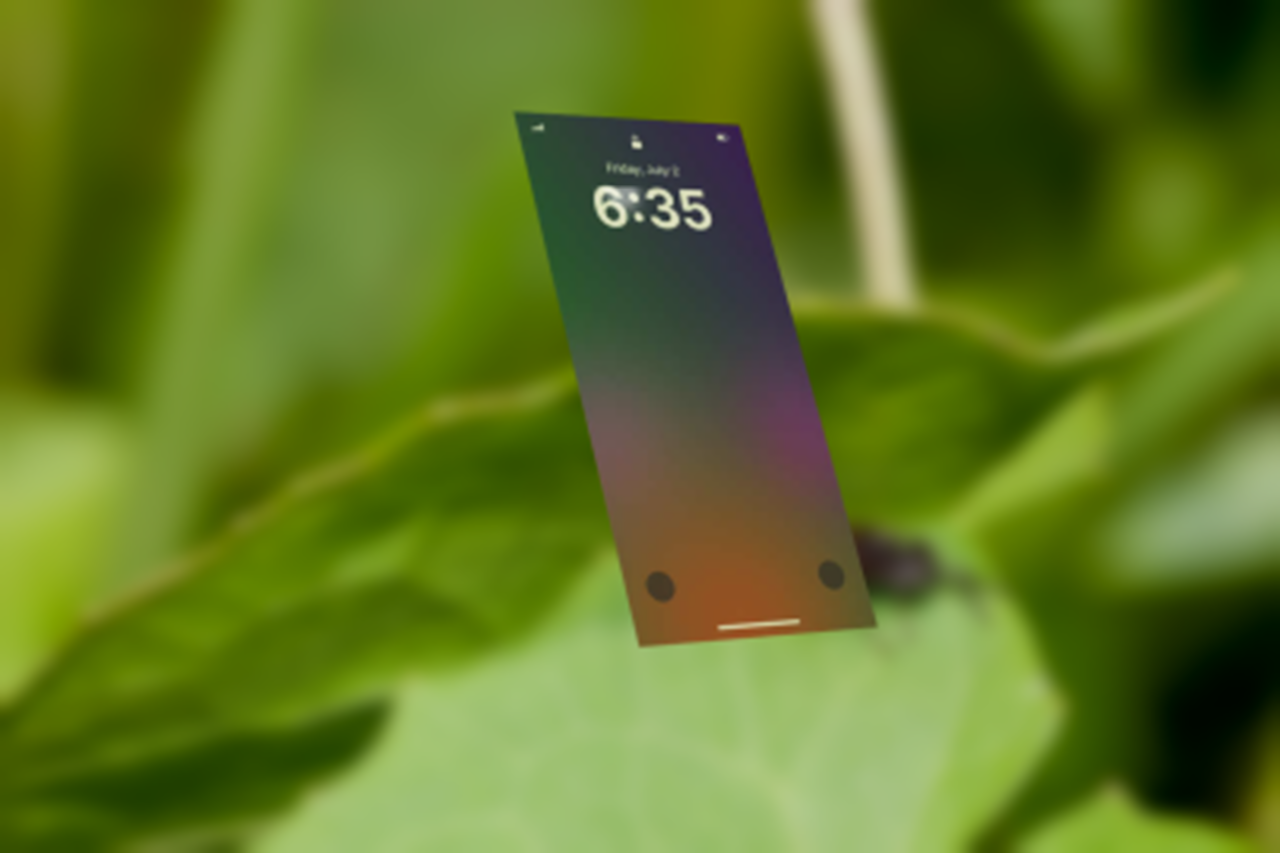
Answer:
6,35
